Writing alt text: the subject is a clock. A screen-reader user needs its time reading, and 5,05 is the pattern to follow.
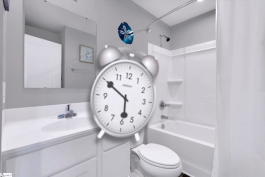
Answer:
5,50
